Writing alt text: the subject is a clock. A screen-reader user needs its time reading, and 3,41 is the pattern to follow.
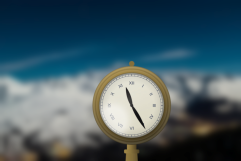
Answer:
11,25
